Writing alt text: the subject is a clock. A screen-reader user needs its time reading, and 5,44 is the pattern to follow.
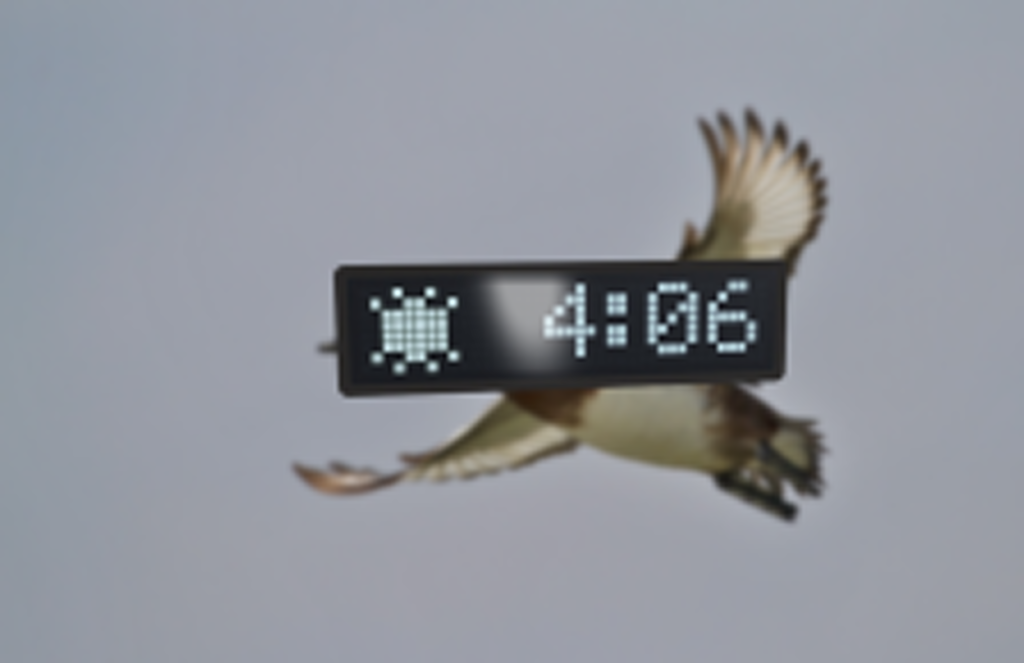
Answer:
4,06
